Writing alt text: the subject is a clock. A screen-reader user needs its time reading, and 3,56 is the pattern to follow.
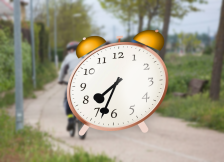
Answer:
7,33
